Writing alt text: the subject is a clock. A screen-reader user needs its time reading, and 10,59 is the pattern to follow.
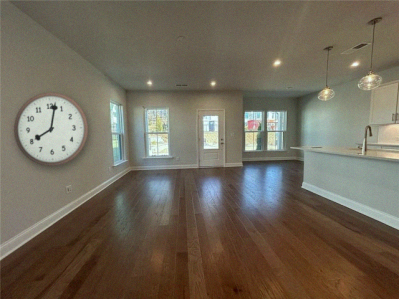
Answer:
8,02
